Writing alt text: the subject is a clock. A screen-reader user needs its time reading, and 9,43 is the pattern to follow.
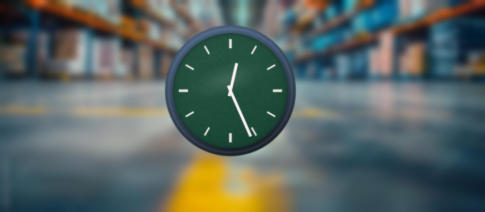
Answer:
12,26
